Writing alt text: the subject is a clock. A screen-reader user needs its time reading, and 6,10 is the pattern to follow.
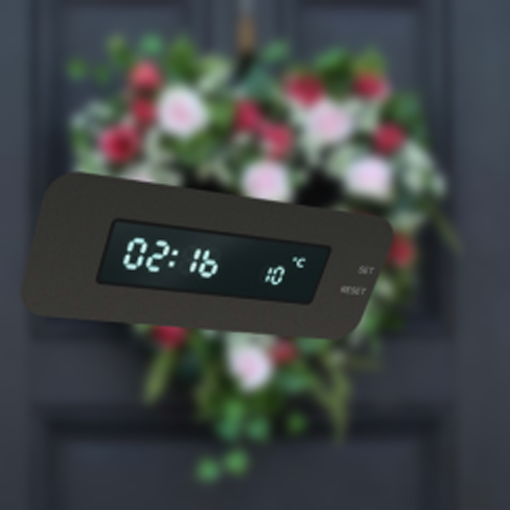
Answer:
2,16
